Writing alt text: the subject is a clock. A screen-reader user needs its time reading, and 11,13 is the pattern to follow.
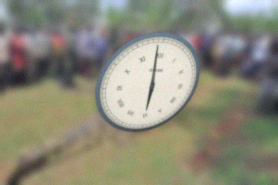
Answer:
5,59
